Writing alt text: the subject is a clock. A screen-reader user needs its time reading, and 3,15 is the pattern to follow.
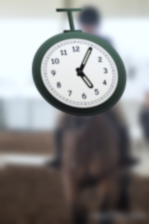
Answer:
5,05
